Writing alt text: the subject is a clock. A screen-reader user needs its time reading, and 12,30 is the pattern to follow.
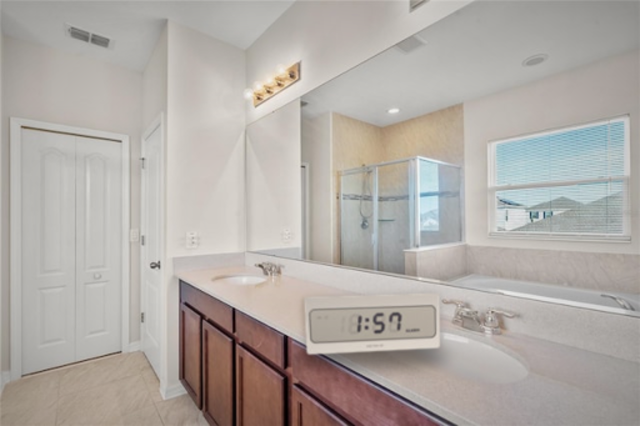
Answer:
1,57
